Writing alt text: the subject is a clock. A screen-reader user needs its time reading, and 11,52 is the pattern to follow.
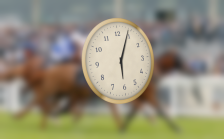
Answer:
6,04
